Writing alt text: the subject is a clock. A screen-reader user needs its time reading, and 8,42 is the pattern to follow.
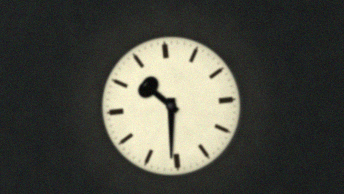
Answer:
10,31
